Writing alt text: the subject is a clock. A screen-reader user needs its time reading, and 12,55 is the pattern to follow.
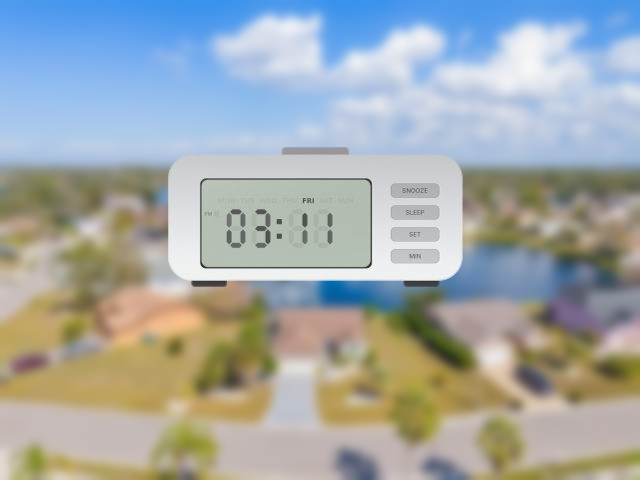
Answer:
3,11
